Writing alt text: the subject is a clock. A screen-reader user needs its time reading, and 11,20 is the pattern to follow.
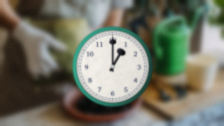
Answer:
1,00
